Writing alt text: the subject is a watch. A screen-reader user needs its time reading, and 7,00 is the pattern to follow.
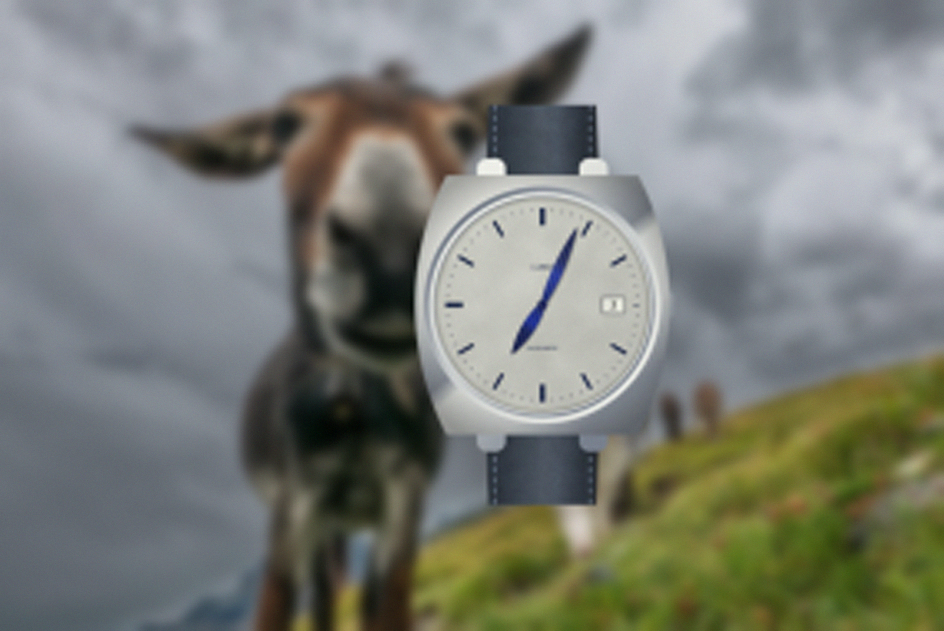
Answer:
7,04
